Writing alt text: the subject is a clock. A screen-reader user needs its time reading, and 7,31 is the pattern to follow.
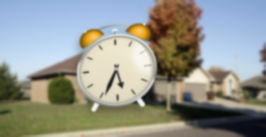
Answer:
5,34
